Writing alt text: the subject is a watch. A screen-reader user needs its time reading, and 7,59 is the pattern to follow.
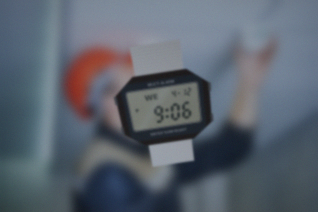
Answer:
9,06
